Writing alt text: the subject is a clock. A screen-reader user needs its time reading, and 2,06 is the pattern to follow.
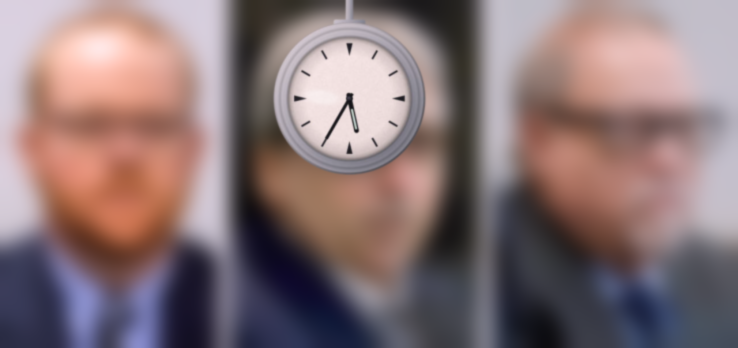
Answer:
5,35
